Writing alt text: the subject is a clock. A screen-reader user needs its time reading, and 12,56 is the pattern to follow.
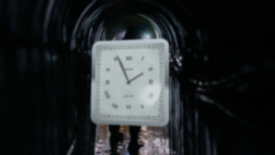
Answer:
1,56
